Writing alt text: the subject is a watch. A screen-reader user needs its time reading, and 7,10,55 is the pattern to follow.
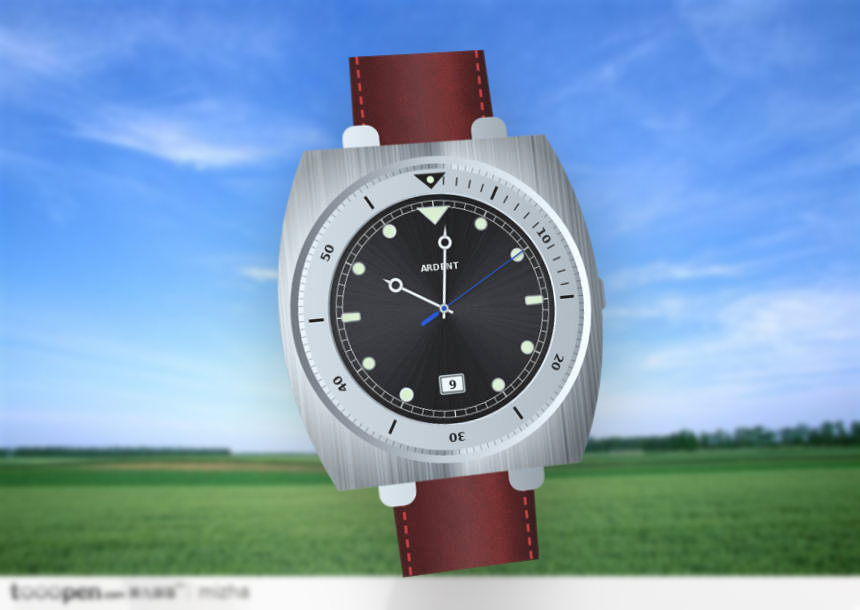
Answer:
10,01,10
